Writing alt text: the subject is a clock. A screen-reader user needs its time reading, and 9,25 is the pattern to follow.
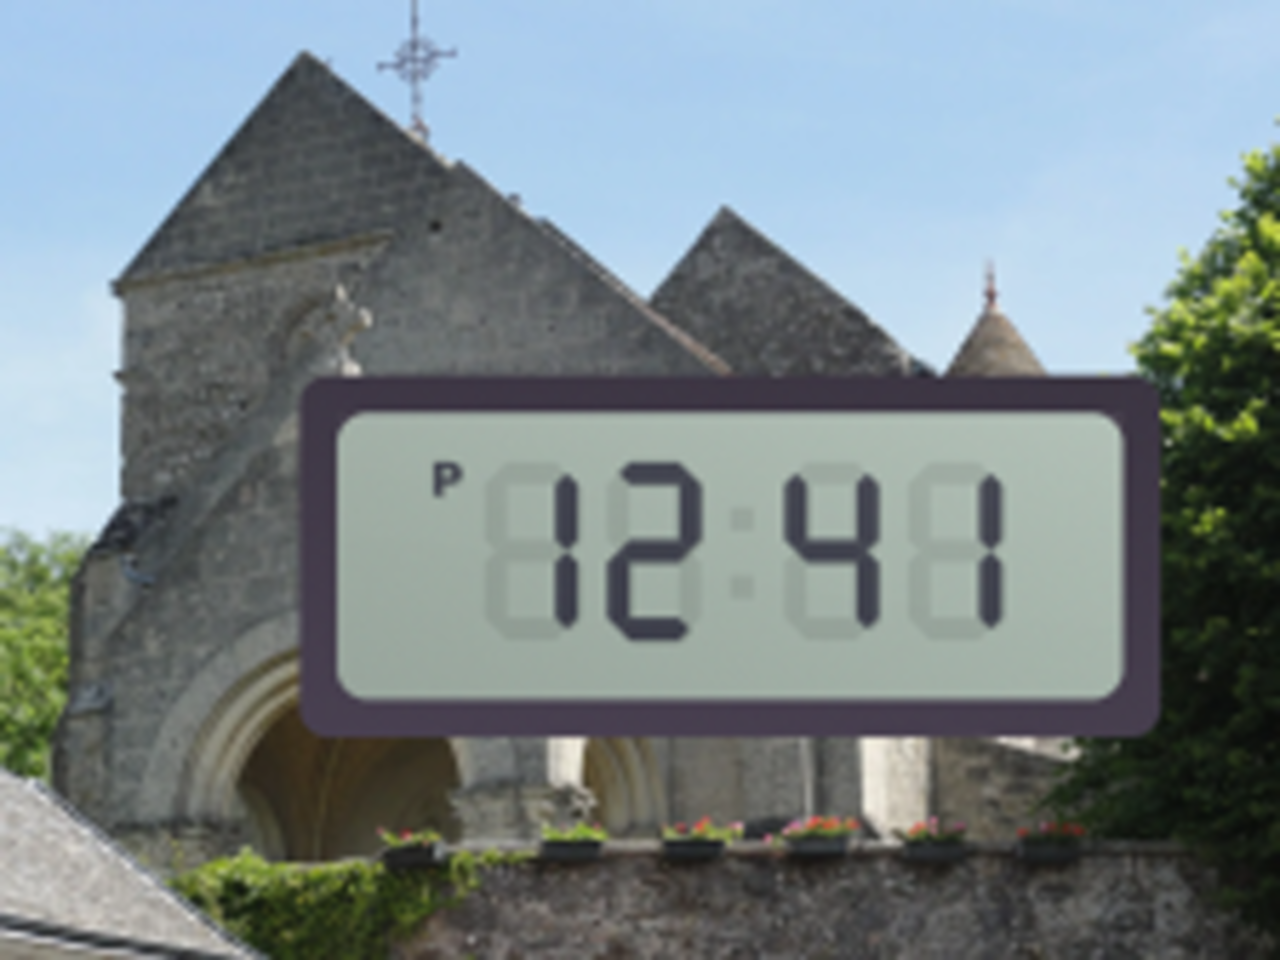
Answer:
12,41
